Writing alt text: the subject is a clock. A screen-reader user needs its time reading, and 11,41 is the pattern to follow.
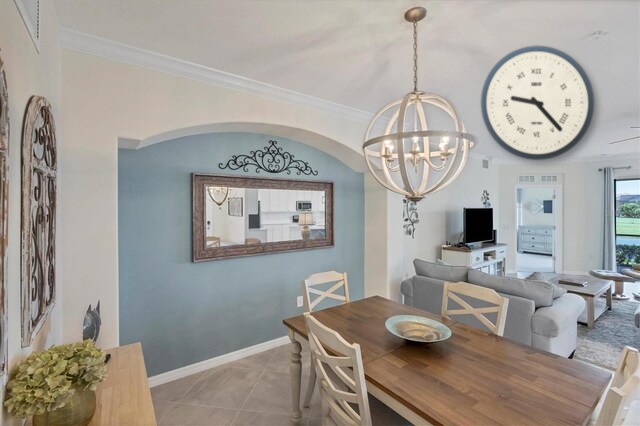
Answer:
9,23
